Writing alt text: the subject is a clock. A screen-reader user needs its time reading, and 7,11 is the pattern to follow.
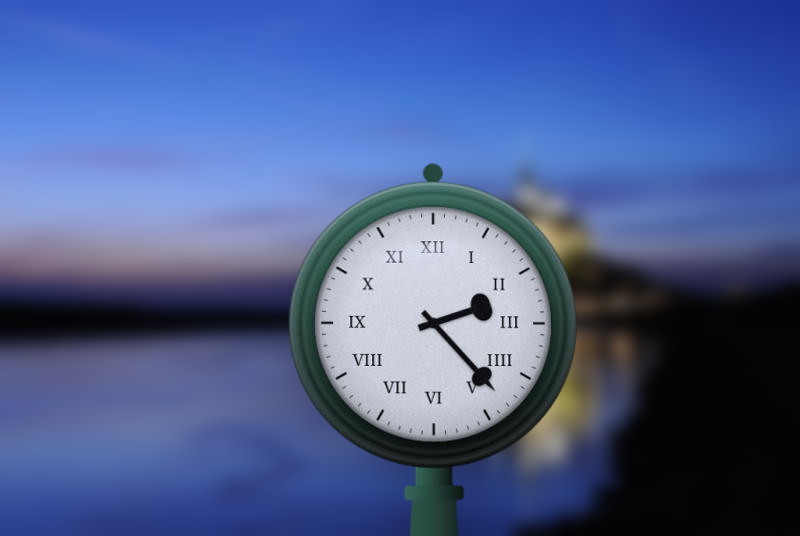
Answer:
2,23
